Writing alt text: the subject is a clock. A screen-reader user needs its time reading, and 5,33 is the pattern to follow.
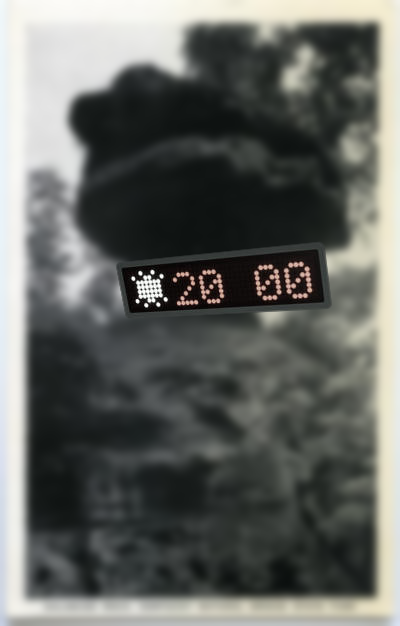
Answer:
20,00
